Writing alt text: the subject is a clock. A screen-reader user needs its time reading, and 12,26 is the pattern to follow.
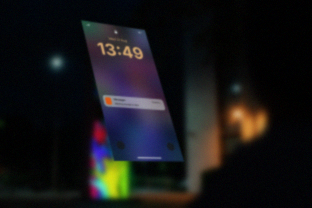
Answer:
13,49
